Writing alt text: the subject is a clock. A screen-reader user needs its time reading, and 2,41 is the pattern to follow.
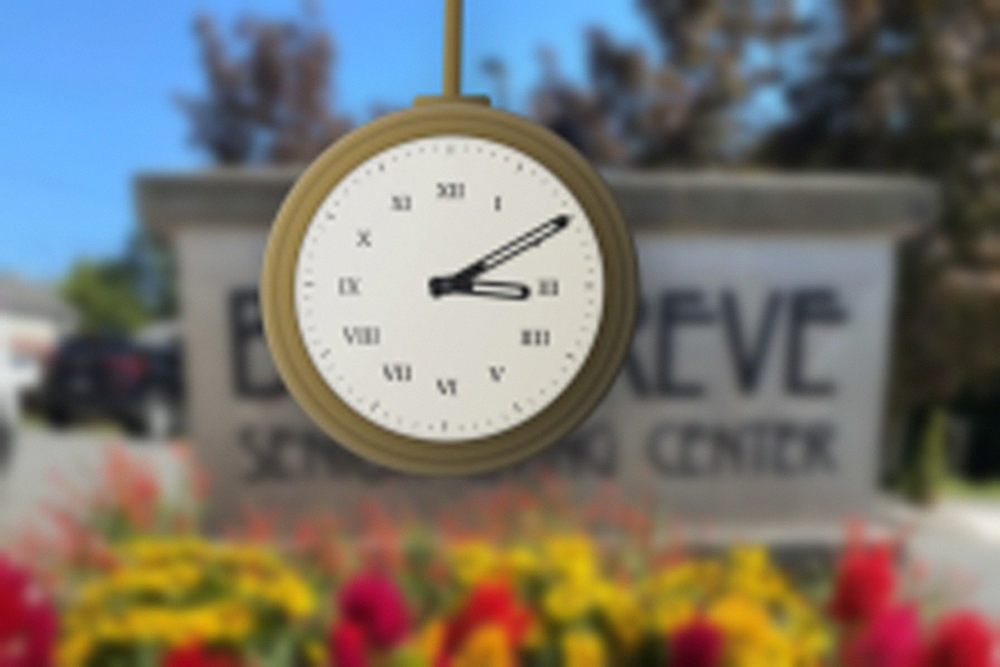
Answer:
3,10
